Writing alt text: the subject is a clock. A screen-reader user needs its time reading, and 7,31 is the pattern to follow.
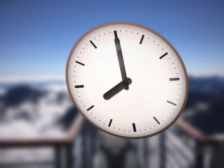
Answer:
8,00
